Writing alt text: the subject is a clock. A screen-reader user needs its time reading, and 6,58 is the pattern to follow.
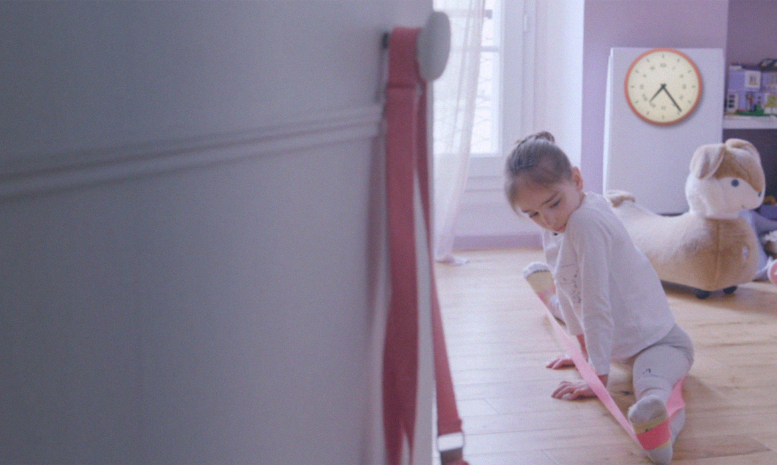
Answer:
7,24
